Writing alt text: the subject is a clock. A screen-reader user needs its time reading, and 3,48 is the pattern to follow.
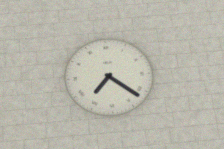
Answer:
7,22
